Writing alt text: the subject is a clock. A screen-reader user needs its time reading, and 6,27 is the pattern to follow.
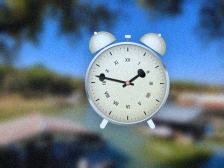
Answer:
1,47
